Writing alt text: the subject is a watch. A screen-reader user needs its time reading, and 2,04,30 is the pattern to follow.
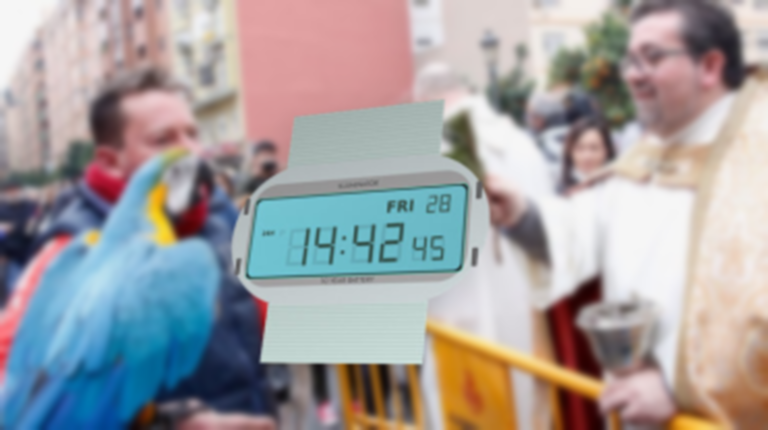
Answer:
14,42,45
